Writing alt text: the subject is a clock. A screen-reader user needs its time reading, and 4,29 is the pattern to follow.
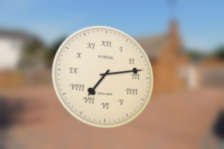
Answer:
7,13
